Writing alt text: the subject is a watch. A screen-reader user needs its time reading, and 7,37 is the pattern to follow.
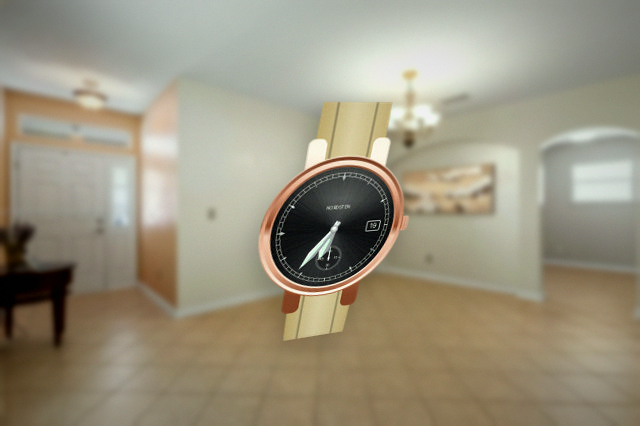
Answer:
6,36
